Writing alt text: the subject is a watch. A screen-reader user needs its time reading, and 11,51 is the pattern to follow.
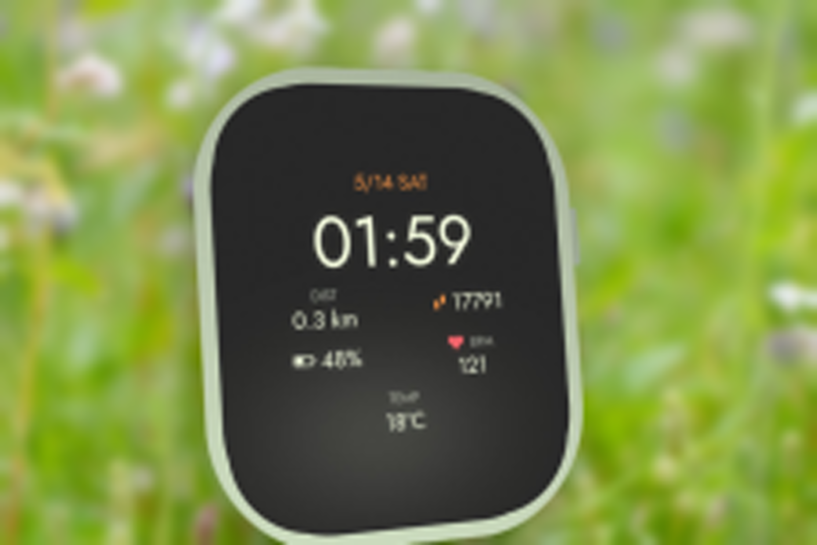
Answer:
1,59
